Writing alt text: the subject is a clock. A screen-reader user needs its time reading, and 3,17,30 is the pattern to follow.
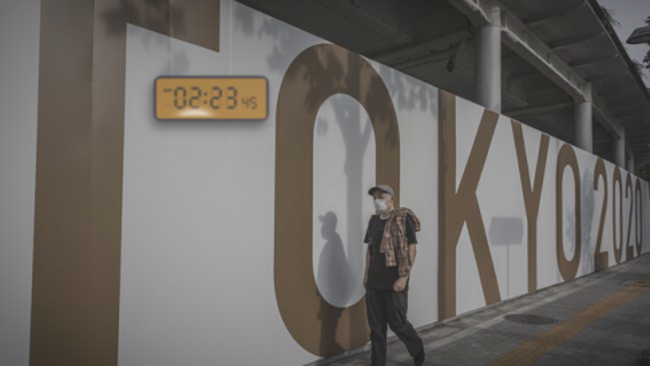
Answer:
2,23,45
